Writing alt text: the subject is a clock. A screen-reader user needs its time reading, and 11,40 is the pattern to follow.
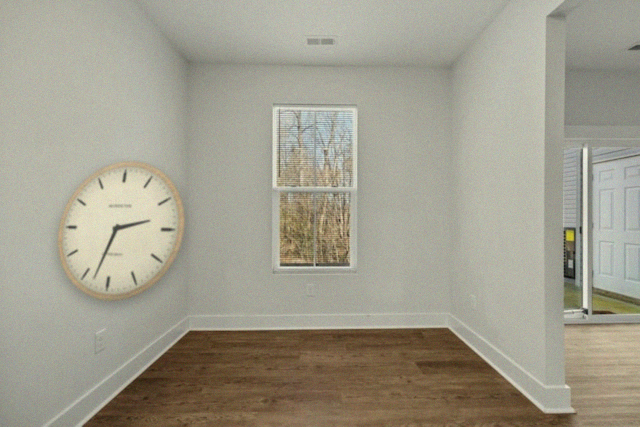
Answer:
2,33
